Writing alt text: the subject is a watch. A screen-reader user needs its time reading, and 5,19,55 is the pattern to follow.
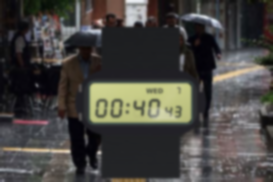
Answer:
0,40,43
